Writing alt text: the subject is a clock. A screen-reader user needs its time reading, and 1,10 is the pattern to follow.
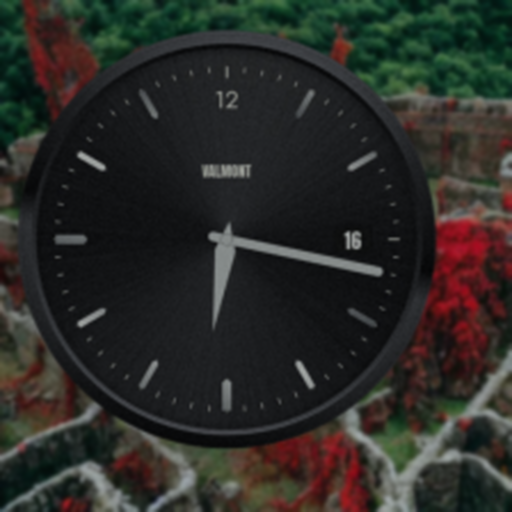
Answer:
6,17
